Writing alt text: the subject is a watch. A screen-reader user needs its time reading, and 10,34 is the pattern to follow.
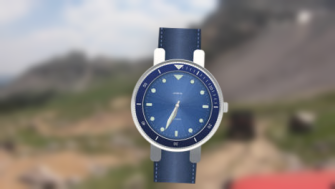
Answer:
6,34
